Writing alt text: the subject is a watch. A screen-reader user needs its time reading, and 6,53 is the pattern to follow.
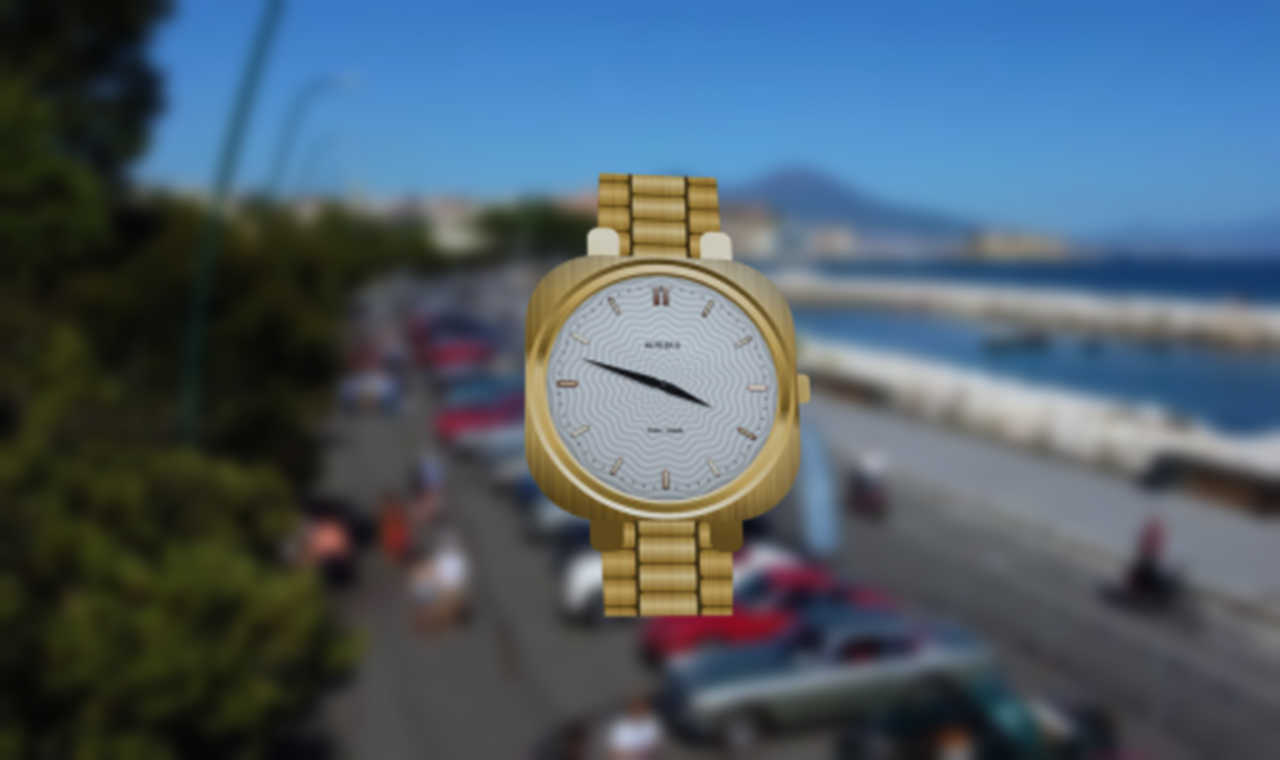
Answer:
3,48
